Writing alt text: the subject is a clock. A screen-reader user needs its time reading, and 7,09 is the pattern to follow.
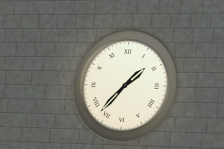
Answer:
1,37
